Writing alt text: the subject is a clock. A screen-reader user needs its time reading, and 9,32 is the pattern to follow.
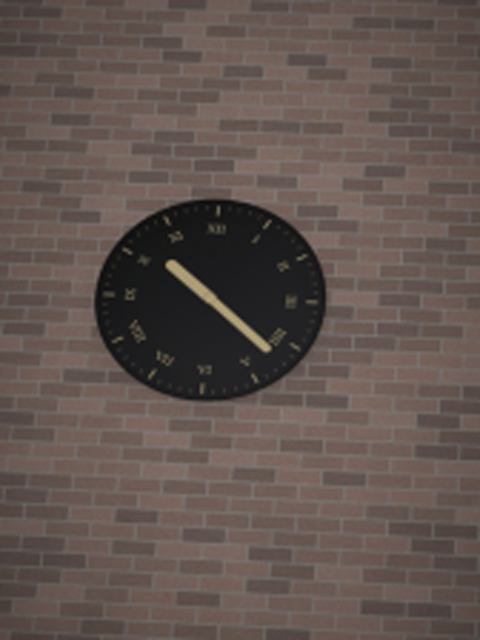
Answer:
10,22
